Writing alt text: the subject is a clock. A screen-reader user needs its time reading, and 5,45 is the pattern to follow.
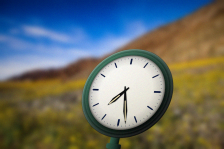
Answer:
7,28
